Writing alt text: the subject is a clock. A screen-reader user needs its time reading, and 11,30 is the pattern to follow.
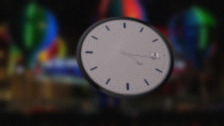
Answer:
4,16
